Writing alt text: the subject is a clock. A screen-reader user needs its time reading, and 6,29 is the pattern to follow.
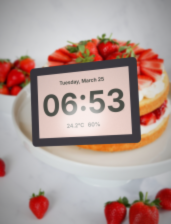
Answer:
6,53
